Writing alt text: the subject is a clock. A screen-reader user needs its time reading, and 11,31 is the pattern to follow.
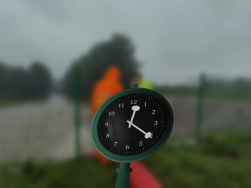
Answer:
12,21
